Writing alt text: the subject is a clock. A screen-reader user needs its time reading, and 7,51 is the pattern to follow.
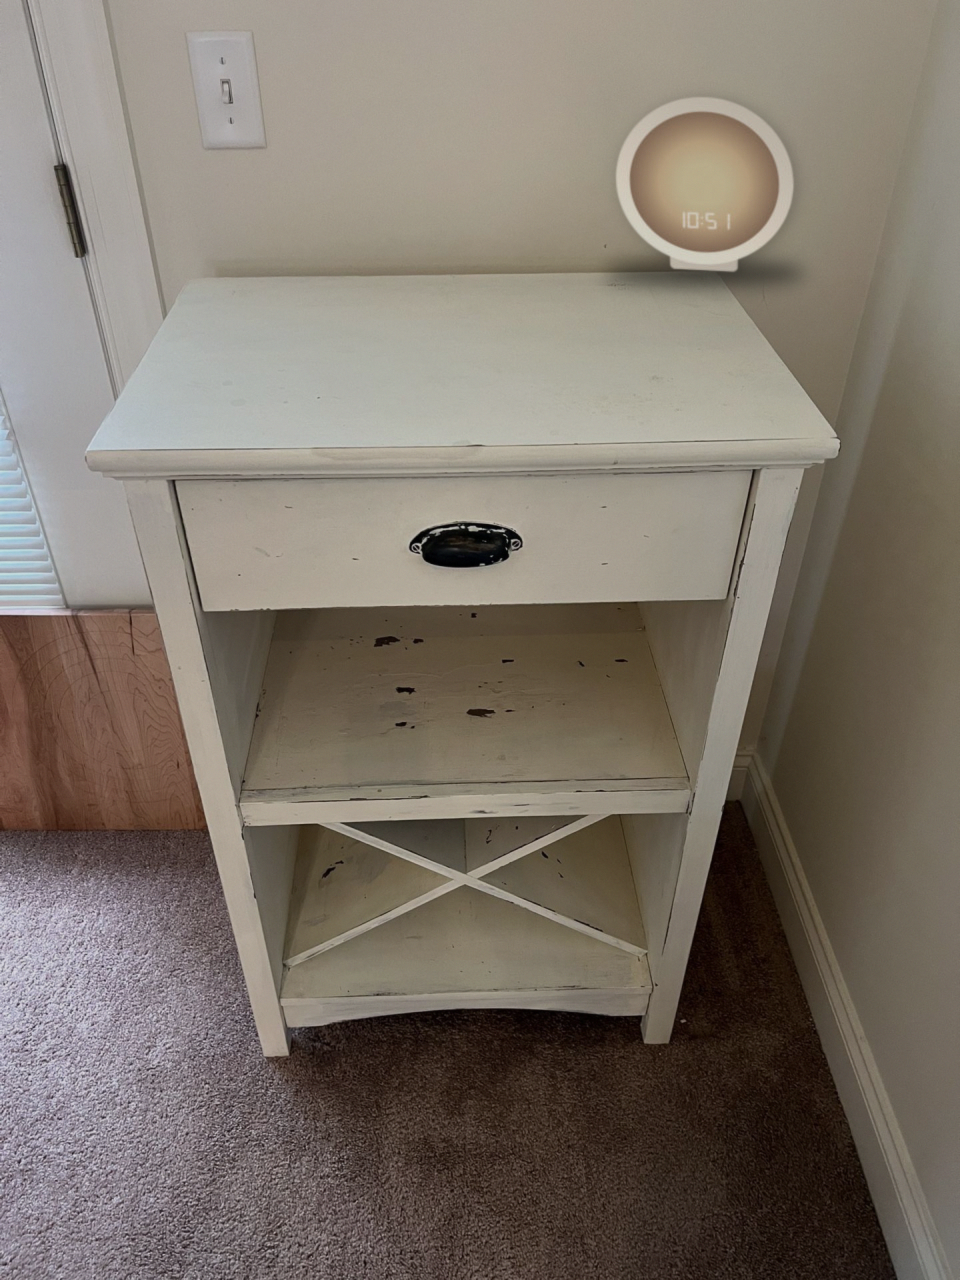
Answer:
10,51
